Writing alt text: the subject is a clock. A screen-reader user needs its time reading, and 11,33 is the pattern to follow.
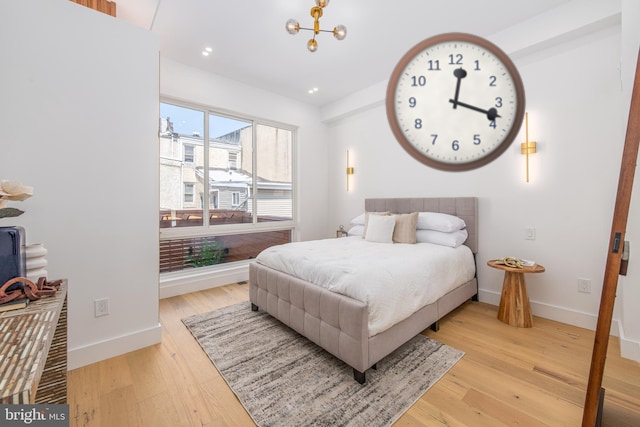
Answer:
12,18
